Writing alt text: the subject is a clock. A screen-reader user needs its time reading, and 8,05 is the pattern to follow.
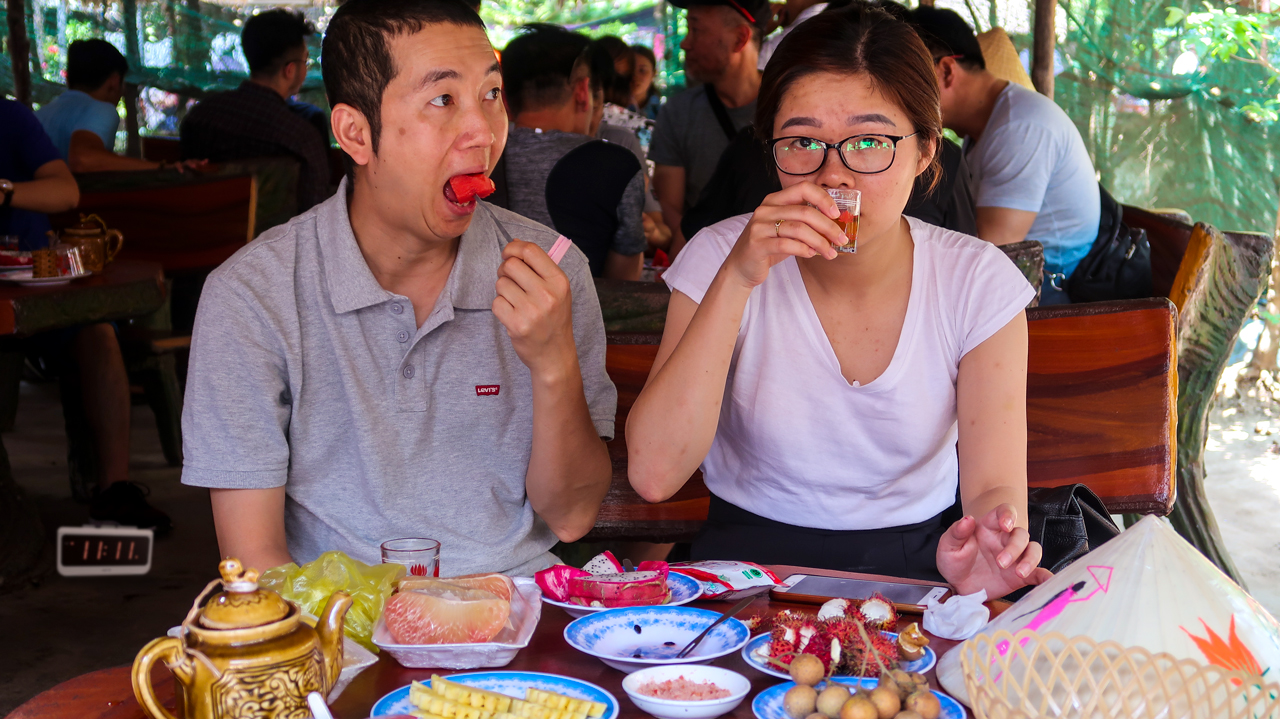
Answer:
11,11
